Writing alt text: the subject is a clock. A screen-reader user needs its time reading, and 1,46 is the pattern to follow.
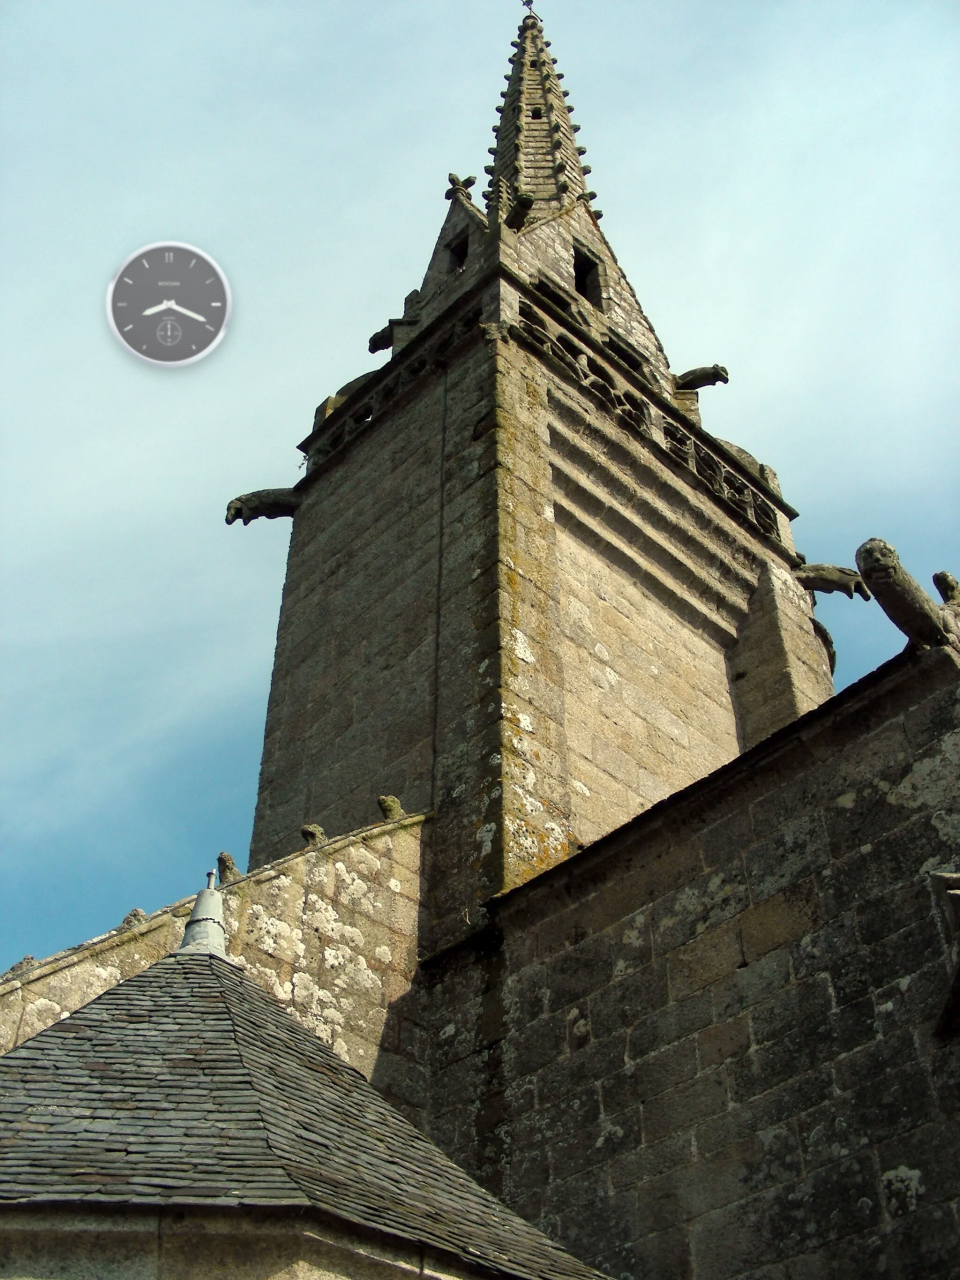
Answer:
8,19
